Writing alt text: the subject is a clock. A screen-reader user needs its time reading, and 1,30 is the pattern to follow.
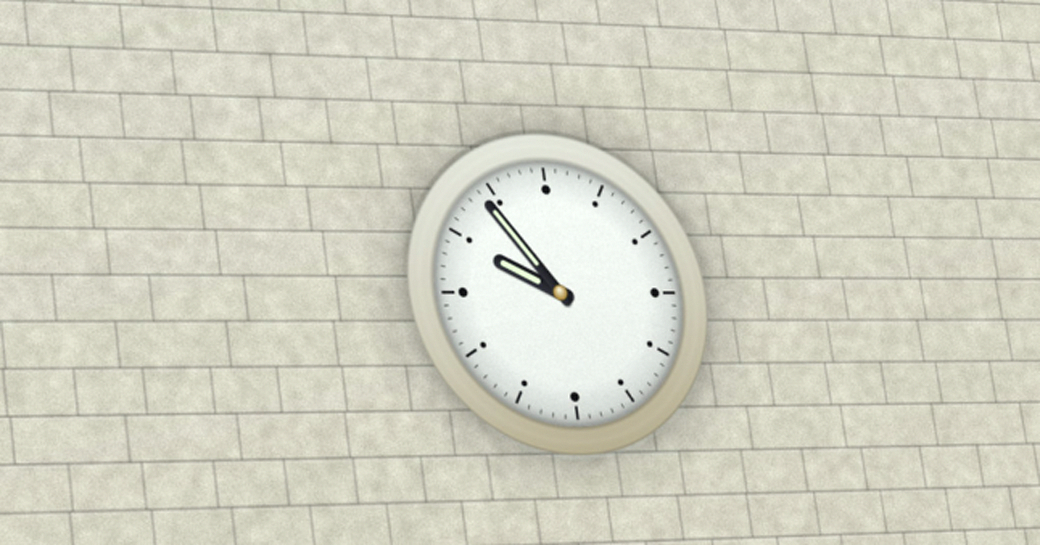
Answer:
9,54
